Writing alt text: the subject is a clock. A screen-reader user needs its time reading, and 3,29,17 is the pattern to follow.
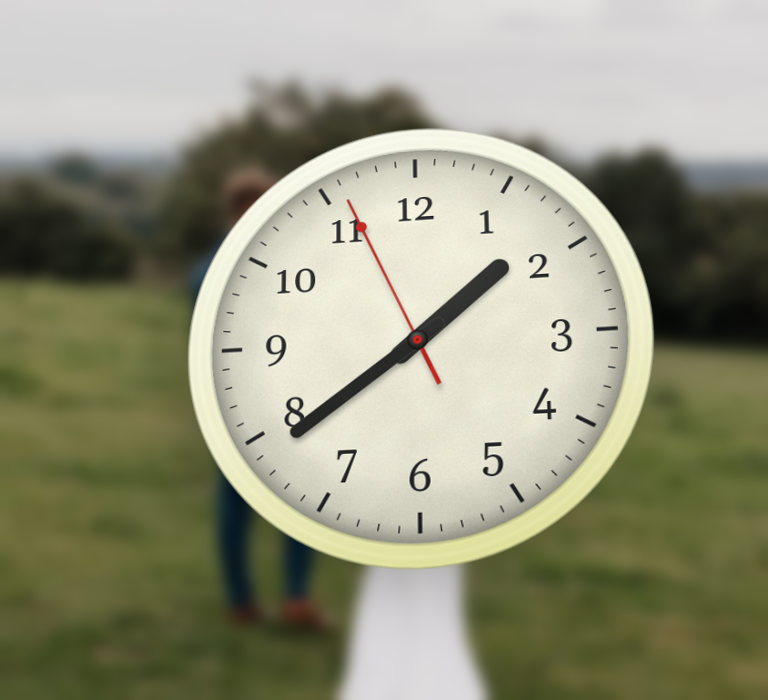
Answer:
1,38,56
